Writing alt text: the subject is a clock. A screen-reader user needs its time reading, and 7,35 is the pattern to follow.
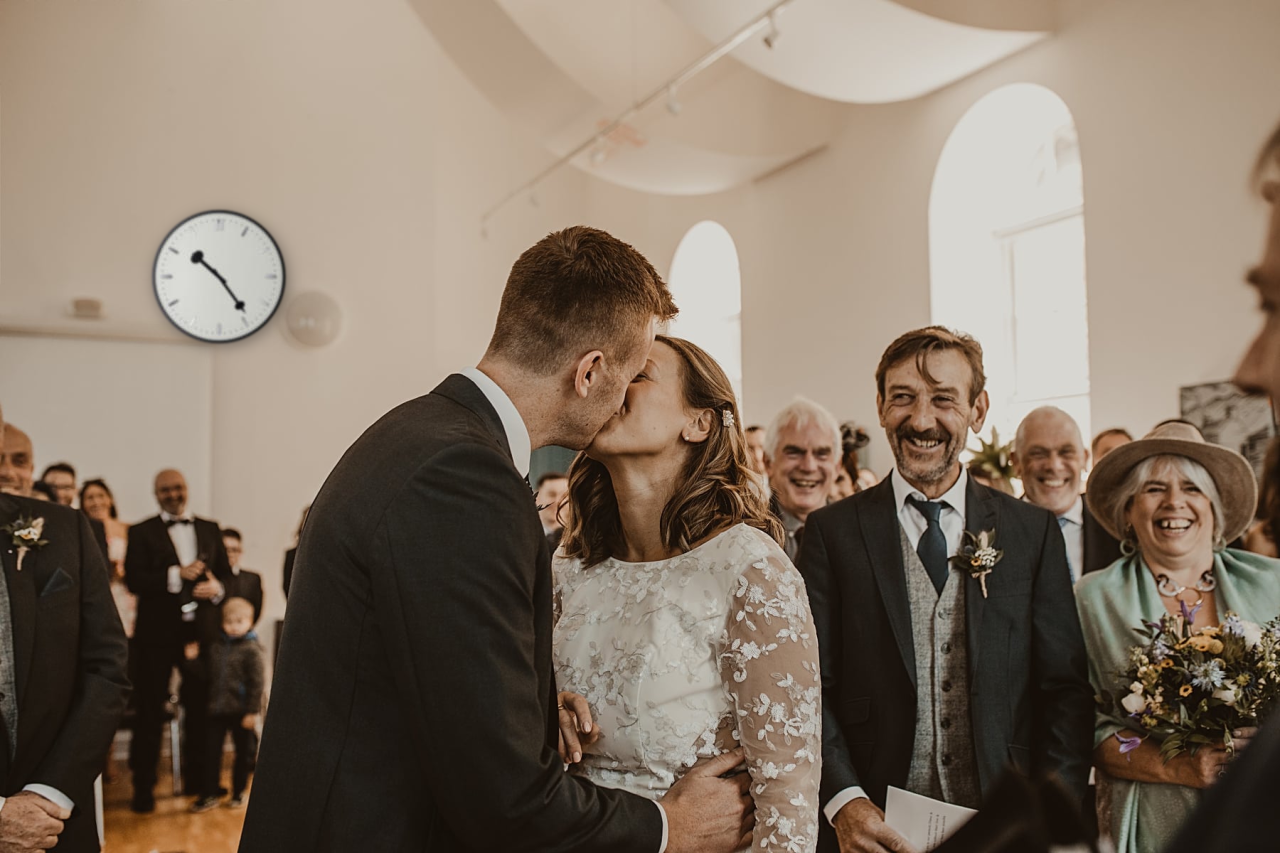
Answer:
10,24
